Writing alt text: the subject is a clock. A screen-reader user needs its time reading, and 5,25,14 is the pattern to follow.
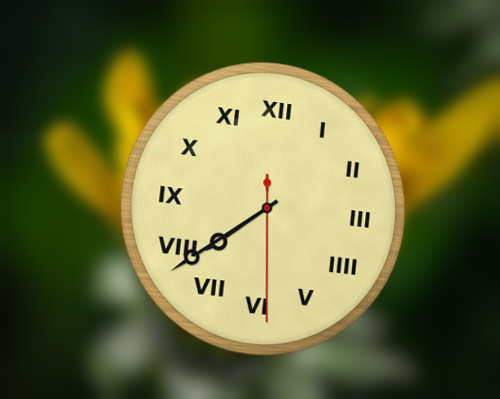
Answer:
7,38,29
